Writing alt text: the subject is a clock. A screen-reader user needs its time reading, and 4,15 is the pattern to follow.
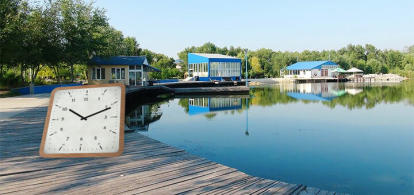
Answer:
10,11
